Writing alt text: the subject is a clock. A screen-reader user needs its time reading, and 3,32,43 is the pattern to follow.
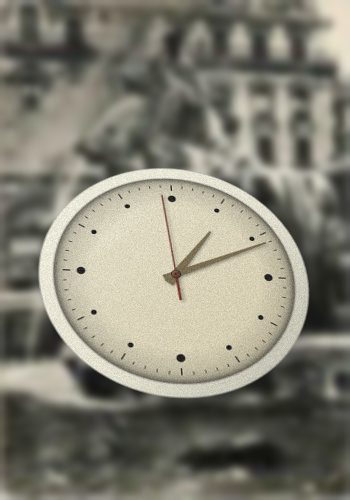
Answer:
1,10,59
